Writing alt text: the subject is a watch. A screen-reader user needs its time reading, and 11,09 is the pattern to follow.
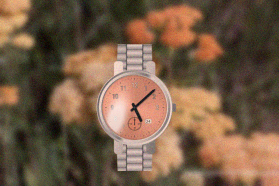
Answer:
5,08
